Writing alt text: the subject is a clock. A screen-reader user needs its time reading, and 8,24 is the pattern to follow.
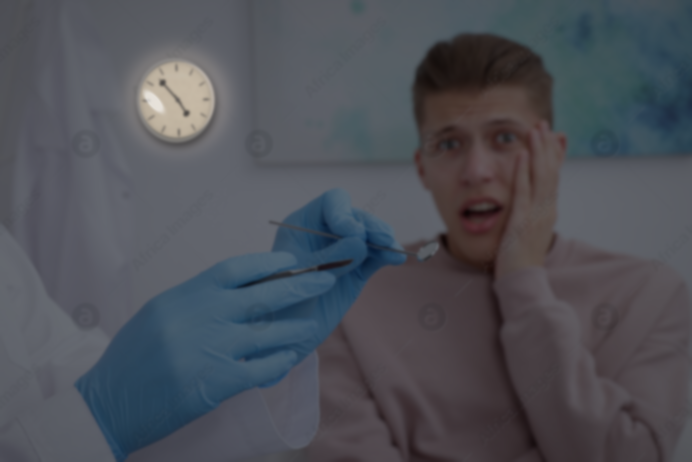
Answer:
4,53
